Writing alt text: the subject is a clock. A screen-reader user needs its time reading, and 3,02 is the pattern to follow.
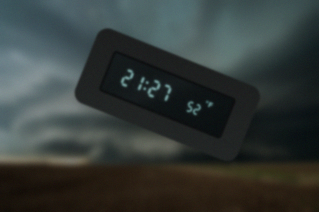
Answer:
21,27
